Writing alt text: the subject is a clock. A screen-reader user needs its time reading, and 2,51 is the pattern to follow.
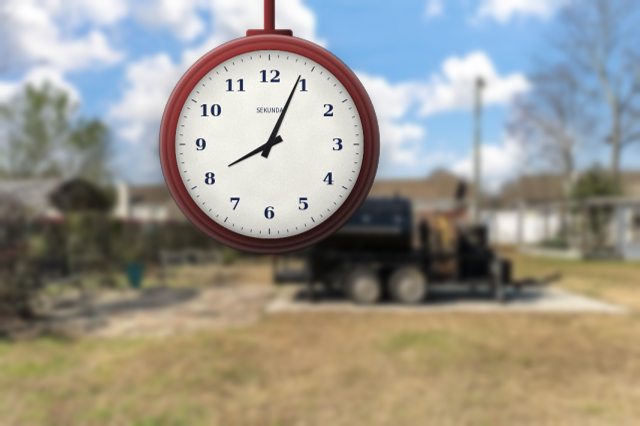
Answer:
8,04
